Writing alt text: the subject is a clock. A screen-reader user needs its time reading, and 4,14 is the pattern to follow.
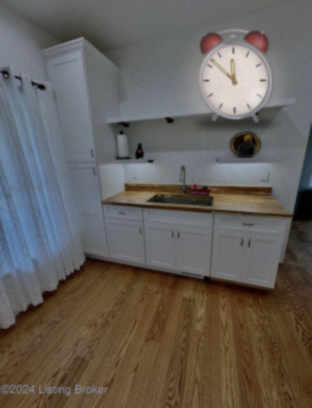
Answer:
11,52
